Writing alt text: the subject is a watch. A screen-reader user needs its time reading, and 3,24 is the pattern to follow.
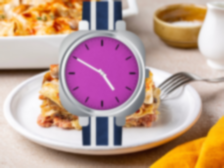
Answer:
4,50
